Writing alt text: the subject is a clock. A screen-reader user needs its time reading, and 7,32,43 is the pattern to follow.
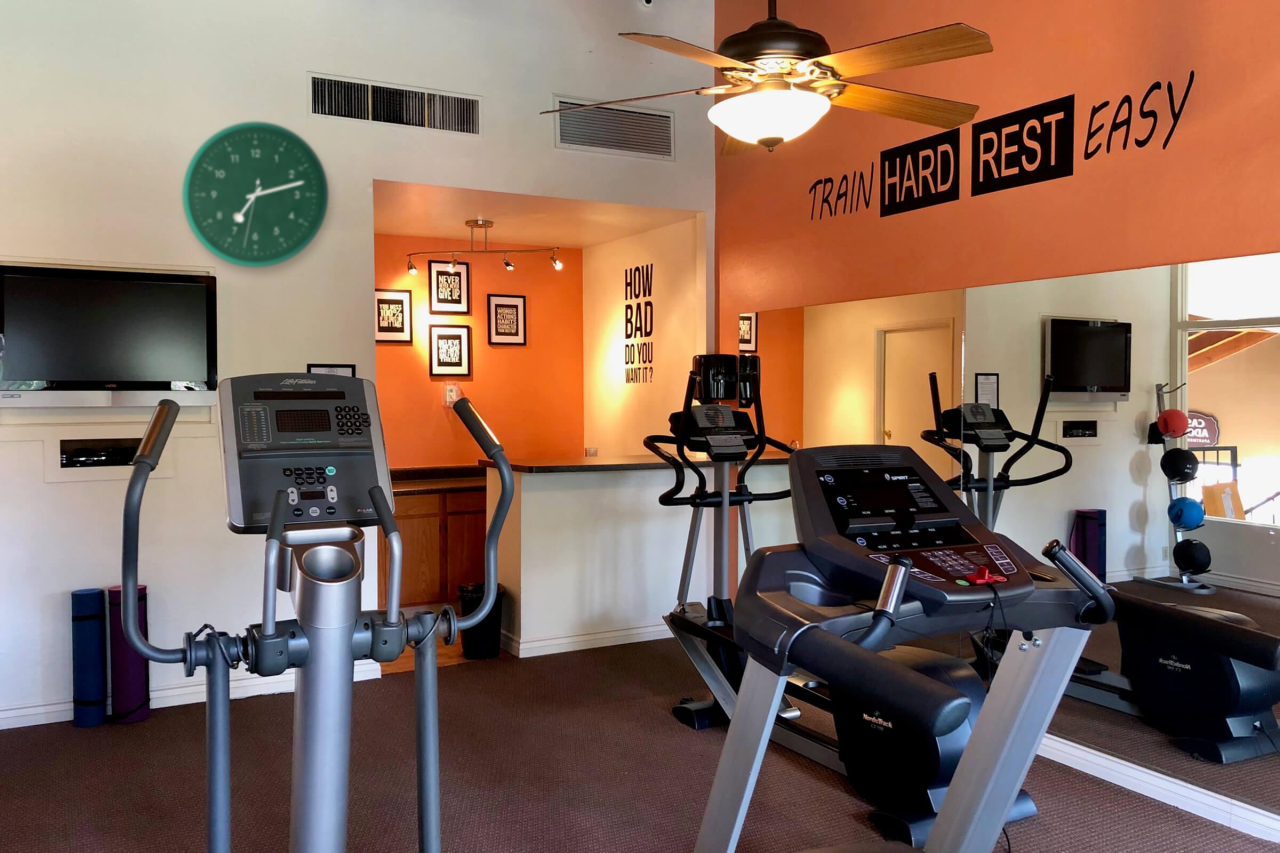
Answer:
7,12,32
